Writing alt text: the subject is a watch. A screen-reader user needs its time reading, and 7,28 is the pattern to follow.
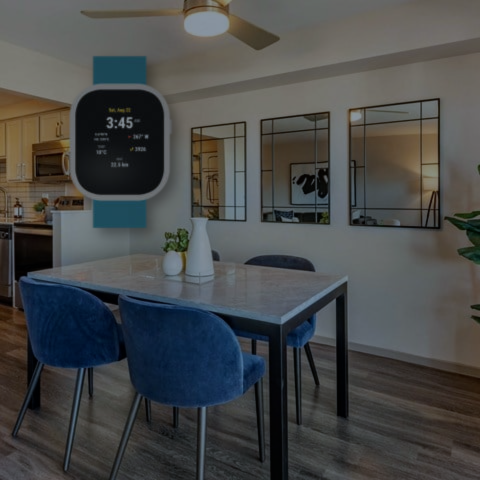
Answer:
3,45
